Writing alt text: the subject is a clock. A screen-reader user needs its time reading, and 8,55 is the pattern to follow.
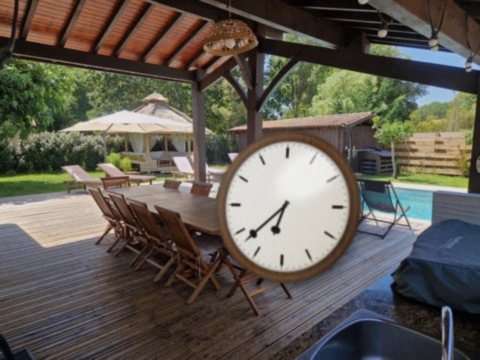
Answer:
6,38
